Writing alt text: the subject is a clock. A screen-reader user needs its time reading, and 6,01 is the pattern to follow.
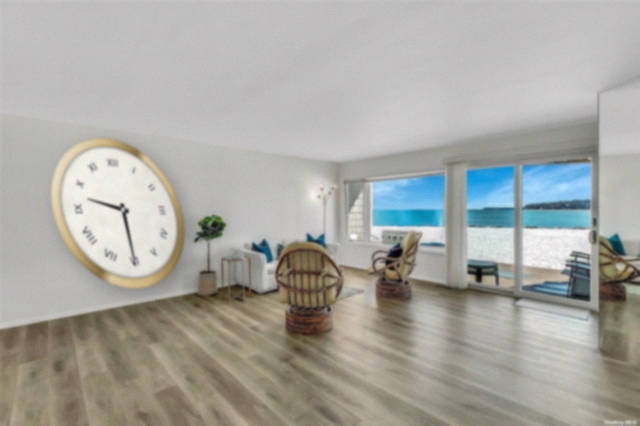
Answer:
9,30
